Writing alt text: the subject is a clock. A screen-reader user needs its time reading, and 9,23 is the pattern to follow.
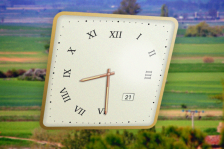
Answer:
8,29
